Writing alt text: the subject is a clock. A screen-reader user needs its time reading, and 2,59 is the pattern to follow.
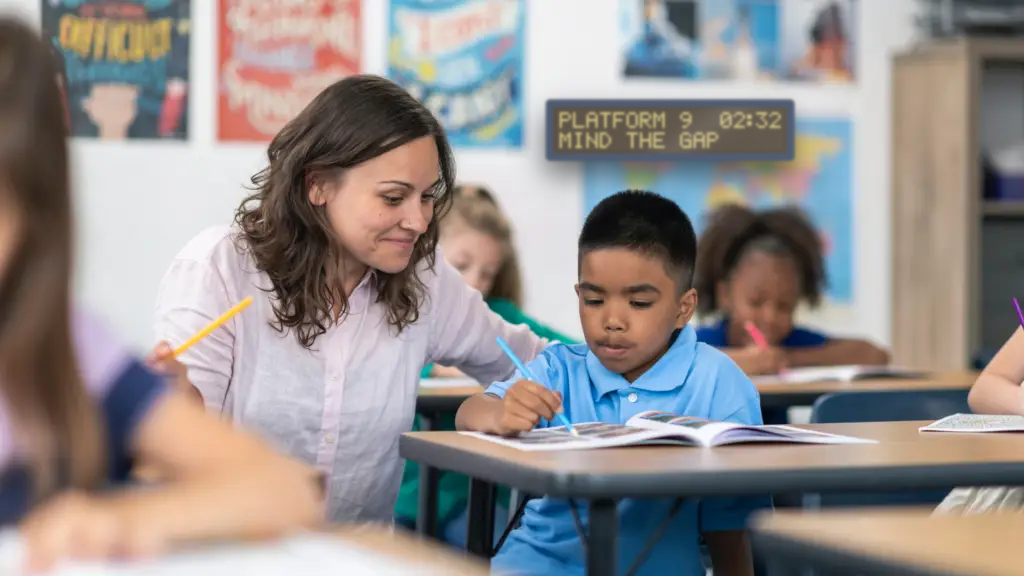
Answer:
2,32
